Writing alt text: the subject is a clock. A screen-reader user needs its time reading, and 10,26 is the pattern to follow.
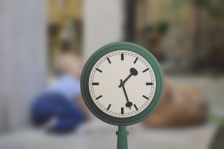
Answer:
1,27
